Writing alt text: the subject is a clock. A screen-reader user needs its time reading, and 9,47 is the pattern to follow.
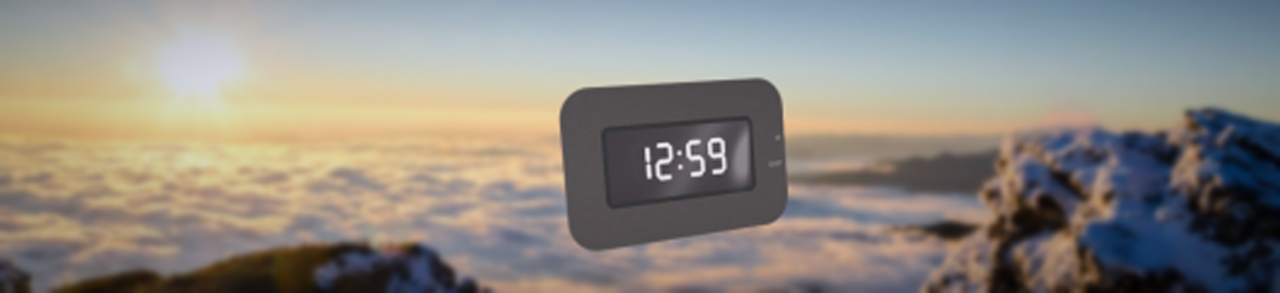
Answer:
12,59
